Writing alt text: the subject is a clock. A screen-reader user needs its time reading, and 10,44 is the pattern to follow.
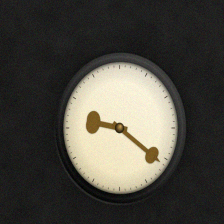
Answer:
9,21
